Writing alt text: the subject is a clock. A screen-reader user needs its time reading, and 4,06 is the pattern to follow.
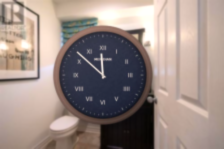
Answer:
11,52
